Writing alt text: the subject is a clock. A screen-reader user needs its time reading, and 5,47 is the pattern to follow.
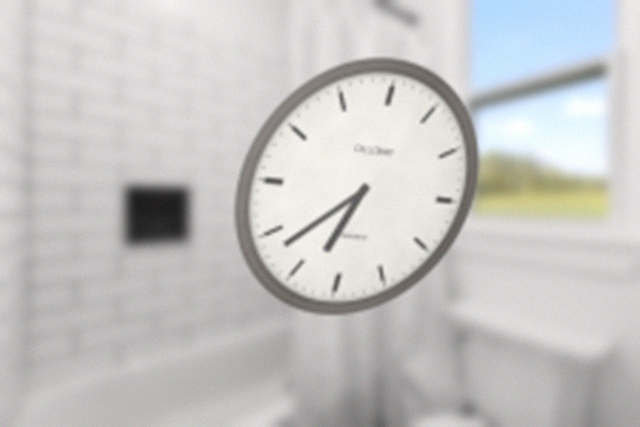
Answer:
6,38
